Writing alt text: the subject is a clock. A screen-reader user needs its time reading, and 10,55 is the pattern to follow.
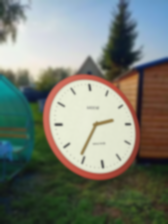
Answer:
2,36
